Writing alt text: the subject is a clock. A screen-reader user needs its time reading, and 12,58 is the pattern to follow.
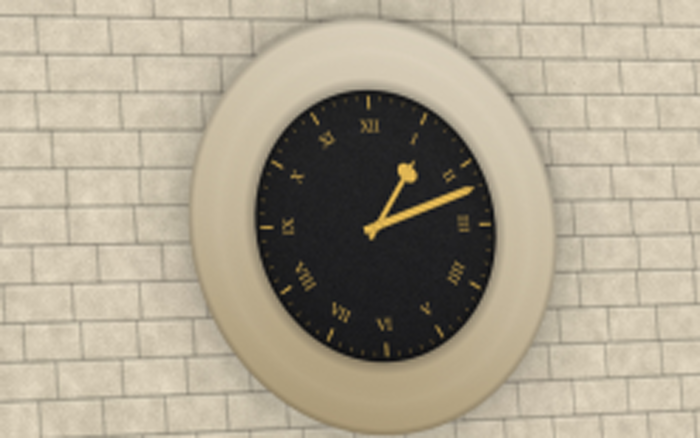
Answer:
1,12
